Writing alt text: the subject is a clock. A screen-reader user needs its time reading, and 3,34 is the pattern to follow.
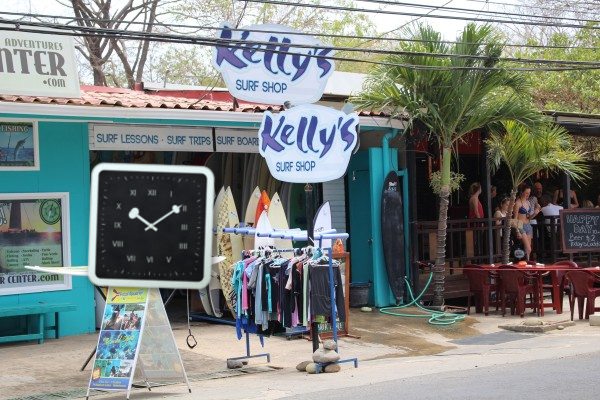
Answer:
10,09
